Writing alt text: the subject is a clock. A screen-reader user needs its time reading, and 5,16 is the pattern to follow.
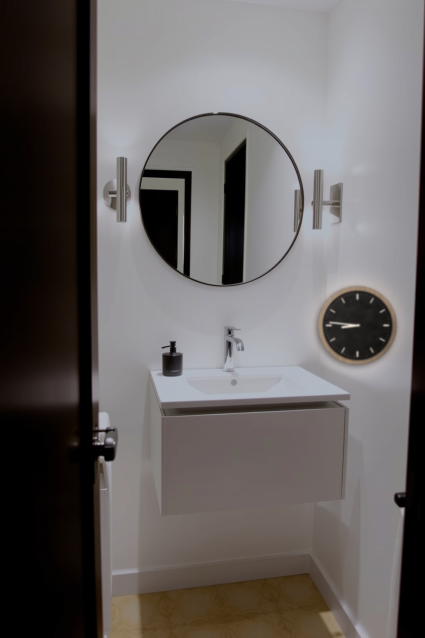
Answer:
8,46
